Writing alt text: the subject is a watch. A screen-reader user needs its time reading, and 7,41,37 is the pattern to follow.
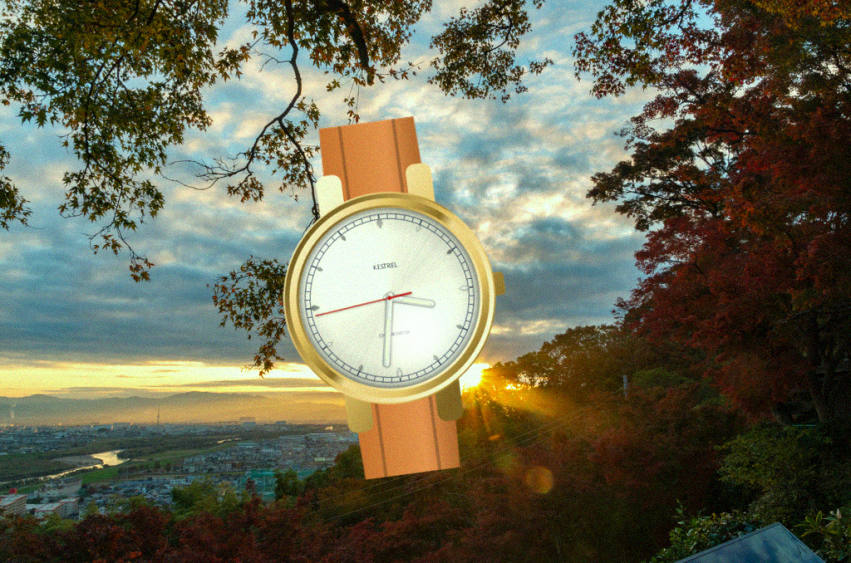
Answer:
3,31,44
